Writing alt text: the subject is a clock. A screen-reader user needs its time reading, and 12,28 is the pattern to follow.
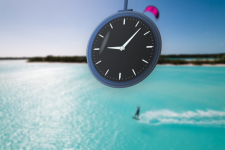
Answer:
9,07
